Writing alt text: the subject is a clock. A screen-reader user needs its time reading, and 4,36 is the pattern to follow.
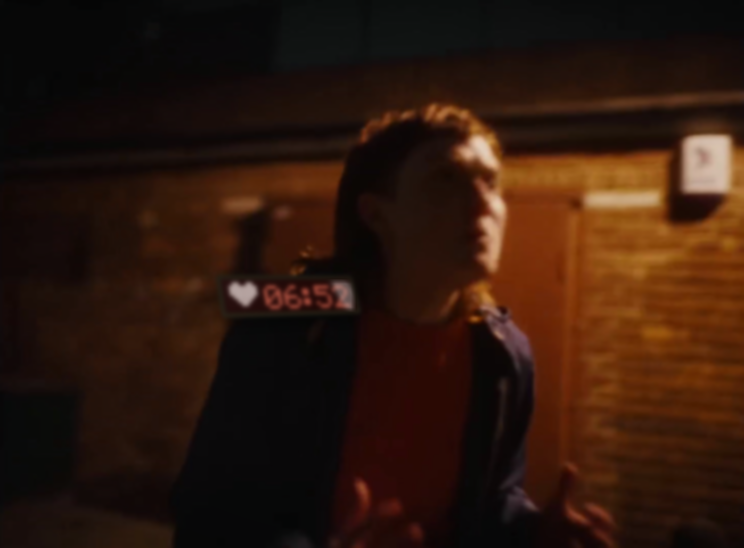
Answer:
6,52
